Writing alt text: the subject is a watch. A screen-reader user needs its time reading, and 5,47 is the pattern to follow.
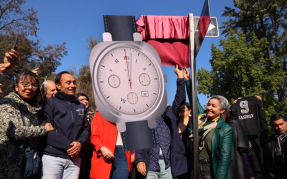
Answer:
12,02
